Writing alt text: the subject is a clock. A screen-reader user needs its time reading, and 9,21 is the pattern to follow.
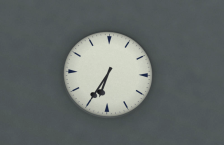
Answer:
6,35
